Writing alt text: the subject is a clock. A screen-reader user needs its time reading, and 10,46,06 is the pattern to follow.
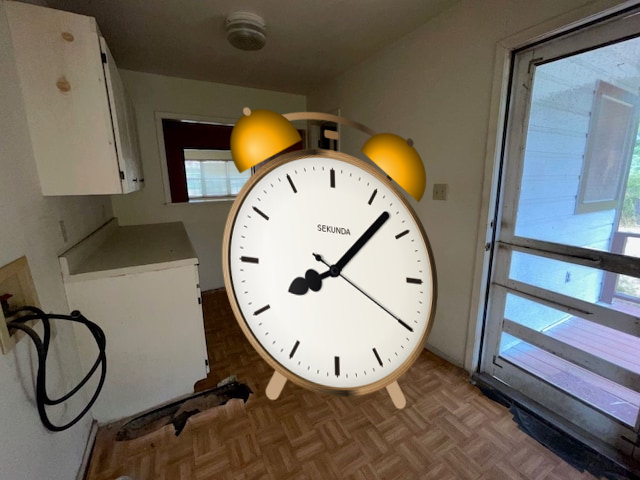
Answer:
8,07,20
